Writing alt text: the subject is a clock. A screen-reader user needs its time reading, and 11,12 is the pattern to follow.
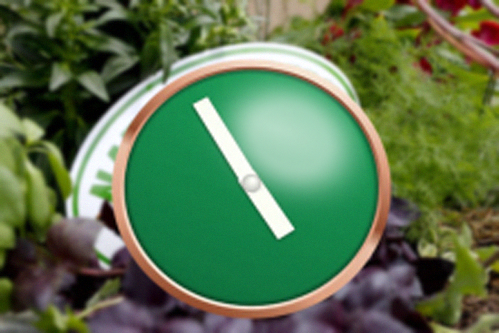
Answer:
4,55
